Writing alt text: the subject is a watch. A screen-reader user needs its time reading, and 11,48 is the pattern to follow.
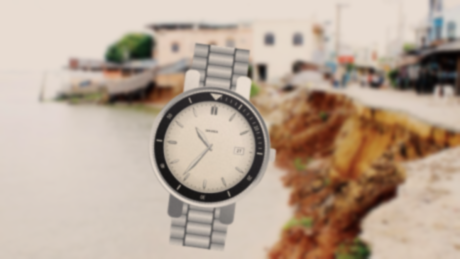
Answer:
10,36
